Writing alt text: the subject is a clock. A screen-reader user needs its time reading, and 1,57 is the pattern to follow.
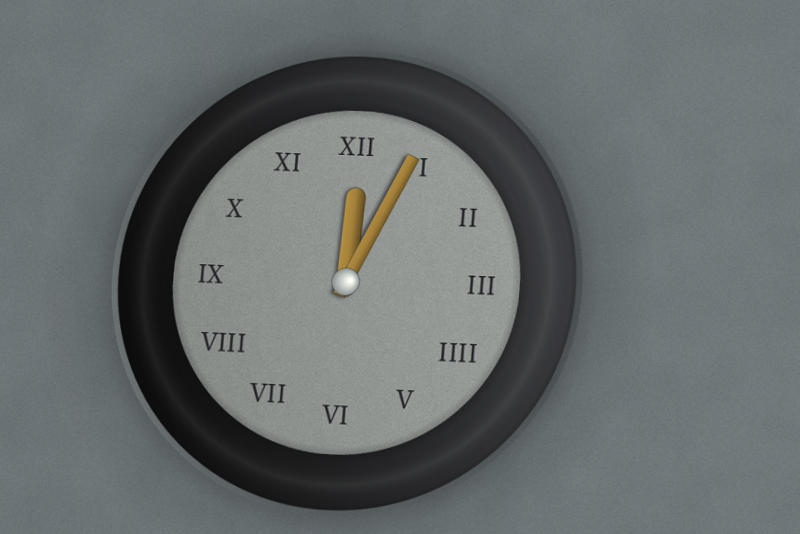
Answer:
12,04
